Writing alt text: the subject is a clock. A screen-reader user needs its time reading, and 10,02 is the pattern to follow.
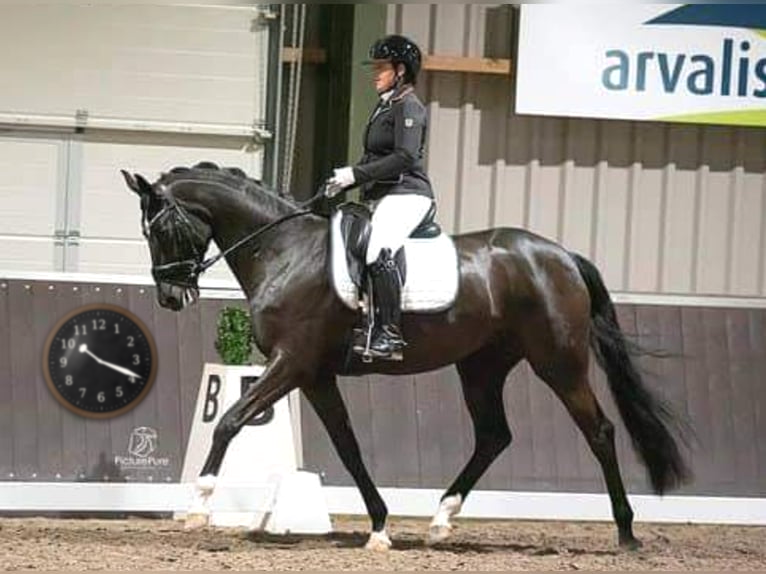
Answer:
10,19
